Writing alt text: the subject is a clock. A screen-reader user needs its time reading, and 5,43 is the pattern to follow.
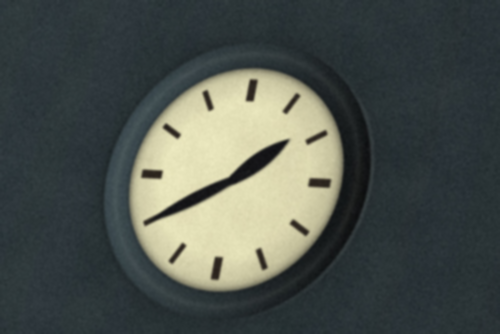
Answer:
1,40
